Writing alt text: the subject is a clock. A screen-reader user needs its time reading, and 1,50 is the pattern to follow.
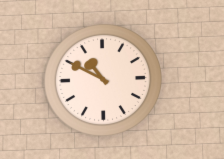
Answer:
10,50
